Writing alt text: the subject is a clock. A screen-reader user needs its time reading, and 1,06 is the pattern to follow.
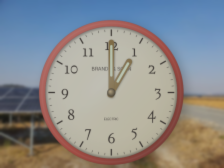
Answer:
1,00
